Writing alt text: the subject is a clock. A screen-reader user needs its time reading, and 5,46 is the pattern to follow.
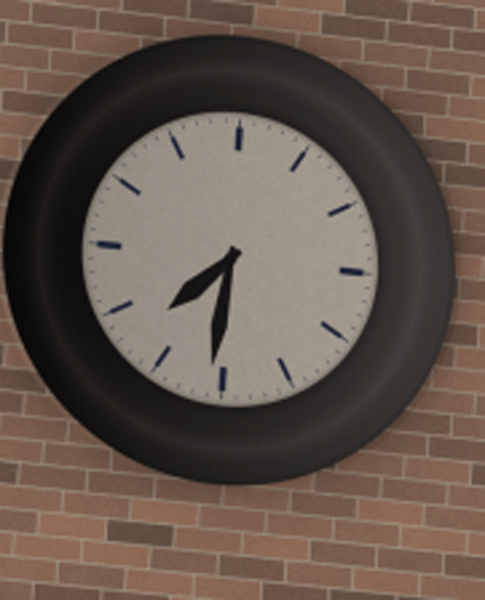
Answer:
7,31
